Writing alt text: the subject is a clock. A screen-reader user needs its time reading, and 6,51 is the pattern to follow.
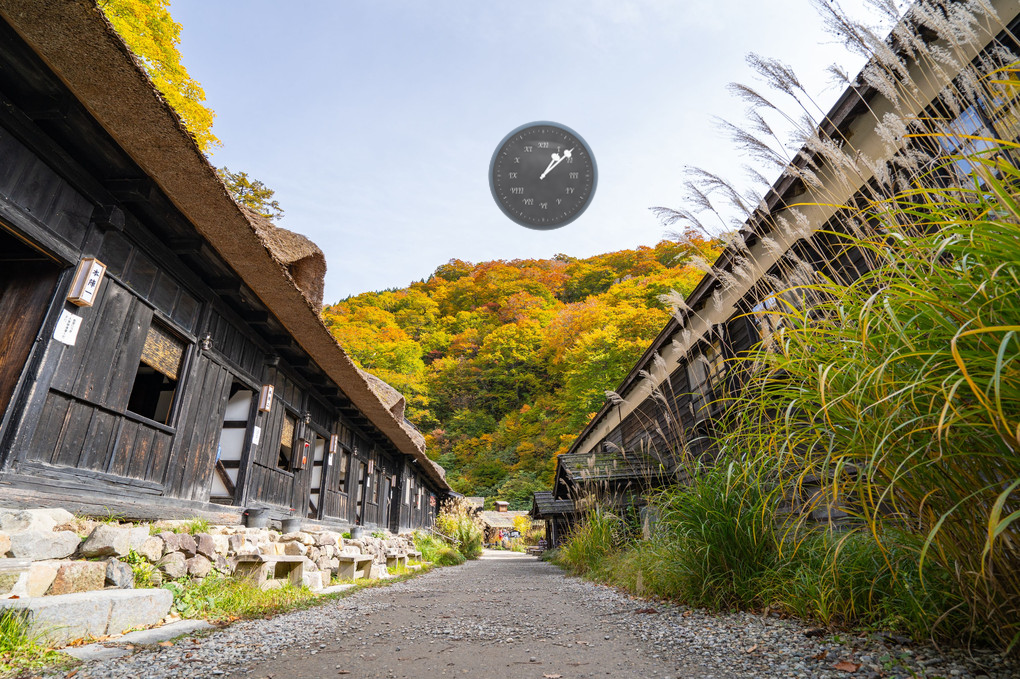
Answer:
1,08
